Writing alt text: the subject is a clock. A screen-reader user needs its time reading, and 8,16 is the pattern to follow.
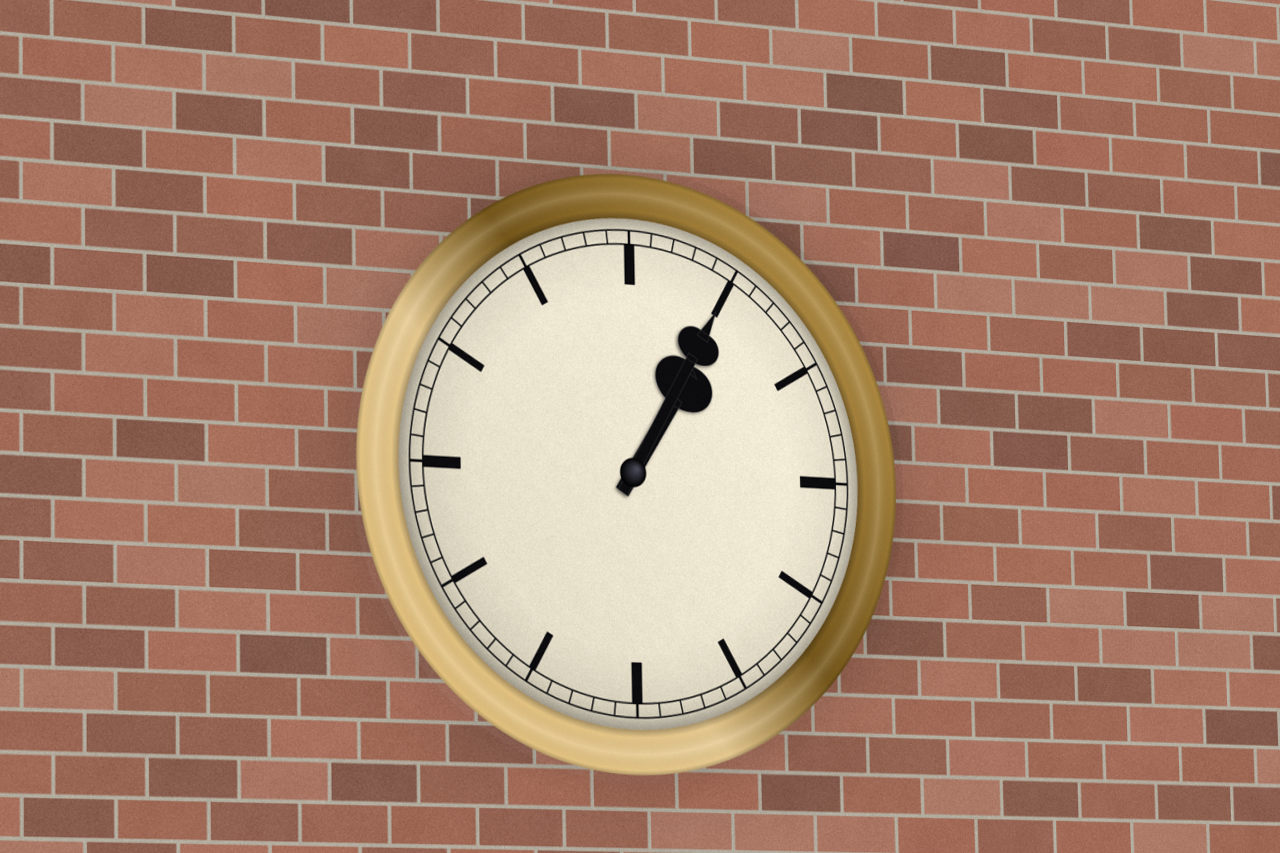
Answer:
1,05
